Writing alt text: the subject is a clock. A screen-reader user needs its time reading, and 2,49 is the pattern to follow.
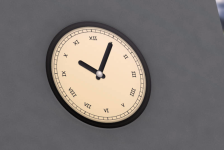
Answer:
10,05
